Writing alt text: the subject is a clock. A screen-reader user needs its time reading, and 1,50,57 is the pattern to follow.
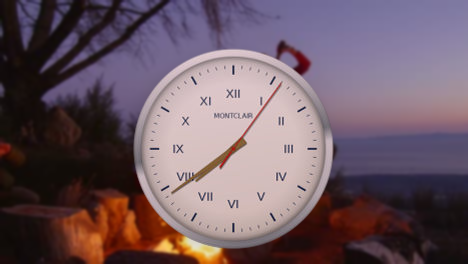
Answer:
7,39,06
